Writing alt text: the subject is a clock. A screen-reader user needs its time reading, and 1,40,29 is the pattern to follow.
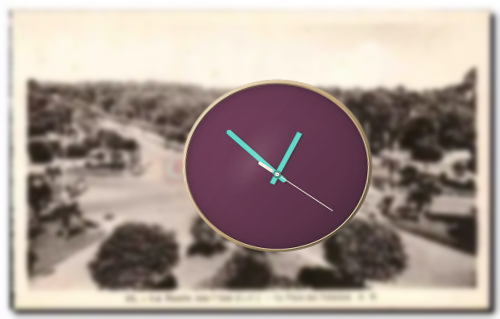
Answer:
12,52,21
